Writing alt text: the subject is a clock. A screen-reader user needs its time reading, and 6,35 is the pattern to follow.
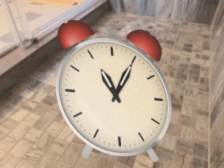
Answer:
11,05
